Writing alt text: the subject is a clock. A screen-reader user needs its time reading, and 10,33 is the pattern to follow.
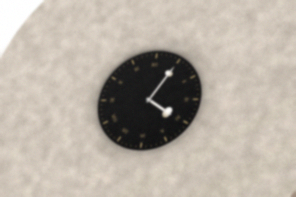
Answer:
4,05
